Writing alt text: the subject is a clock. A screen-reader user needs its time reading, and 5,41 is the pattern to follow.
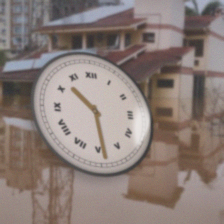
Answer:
10,29
